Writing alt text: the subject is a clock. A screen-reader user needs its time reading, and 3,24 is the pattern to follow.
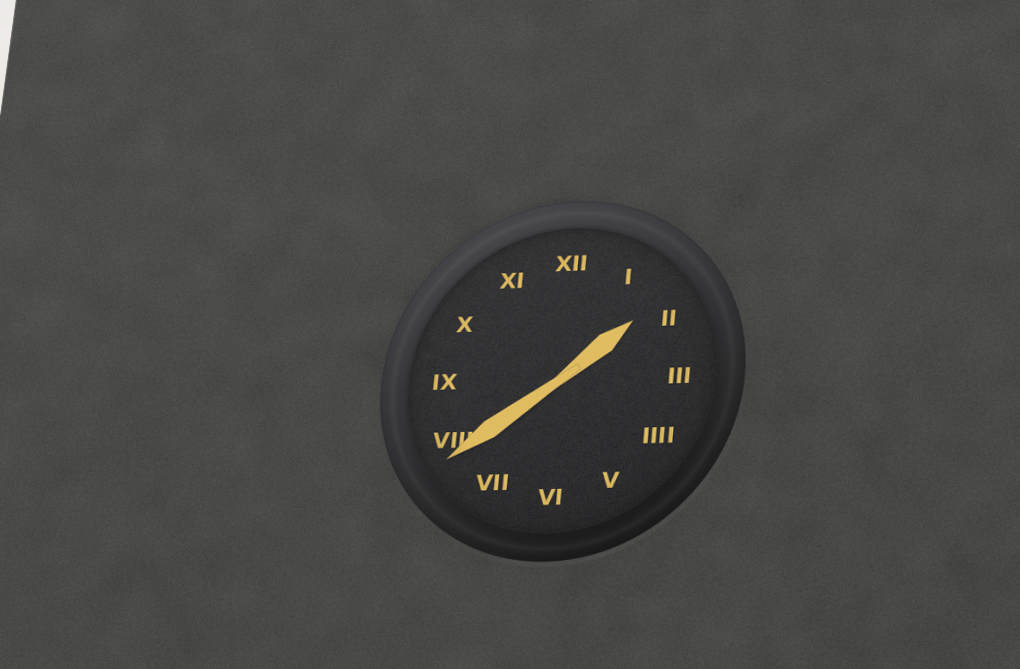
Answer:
1,39
